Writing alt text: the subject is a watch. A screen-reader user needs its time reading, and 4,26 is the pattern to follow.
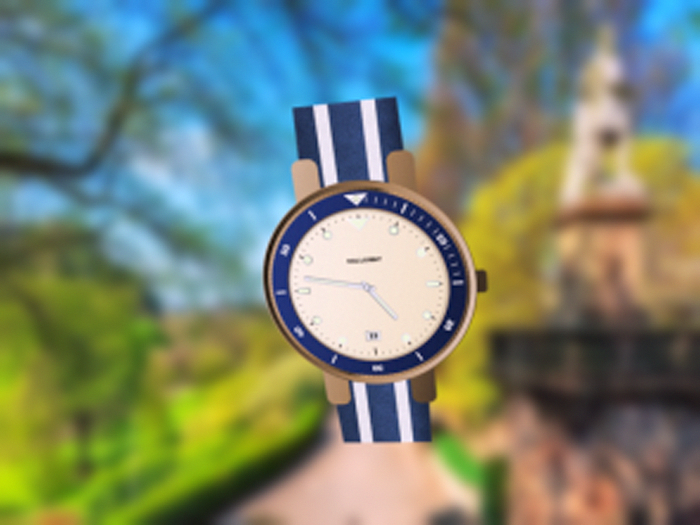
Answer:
4,47
